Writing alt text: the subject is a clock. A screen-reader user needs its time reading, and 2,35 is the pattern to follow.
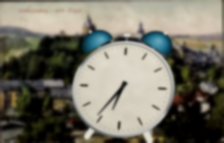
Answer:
6,36
